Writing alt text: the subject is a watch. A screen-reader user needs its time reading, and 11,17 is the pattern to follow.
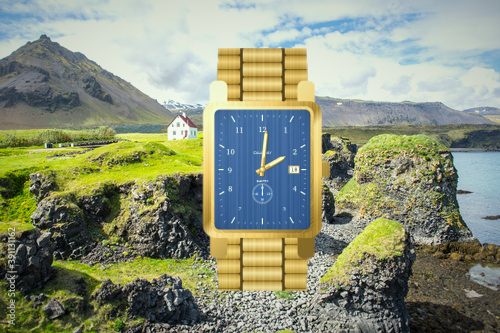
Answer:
2,01
